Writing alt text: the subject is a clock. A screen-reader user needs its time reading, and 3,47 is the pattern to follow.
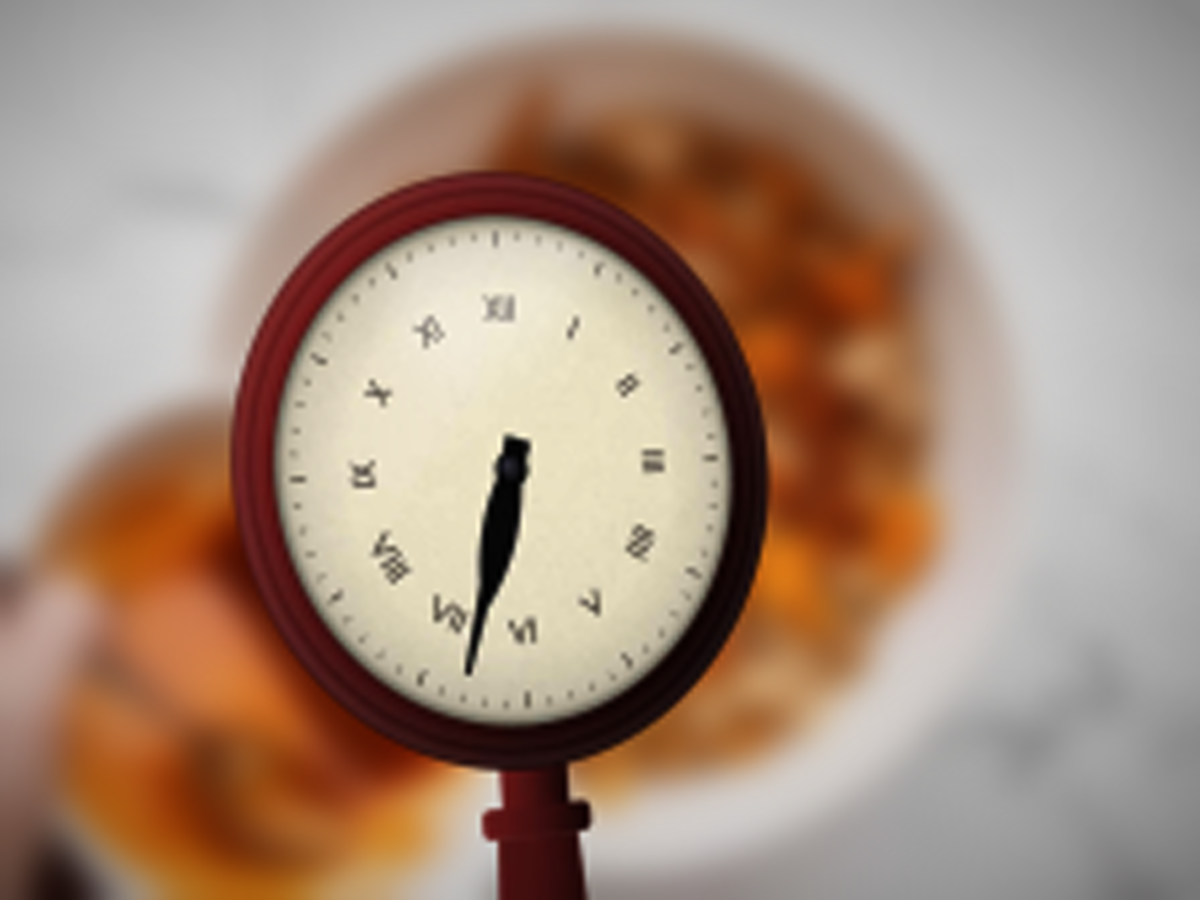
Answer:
6,33
